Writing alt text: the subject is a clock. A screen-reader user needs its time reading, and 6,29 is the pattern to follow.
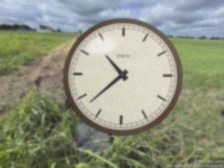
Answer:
10,38
